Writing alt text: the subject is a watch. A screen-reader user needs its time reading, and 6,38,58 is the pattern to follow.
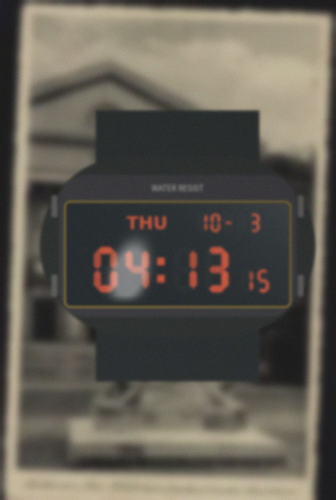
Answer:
4,13,15
